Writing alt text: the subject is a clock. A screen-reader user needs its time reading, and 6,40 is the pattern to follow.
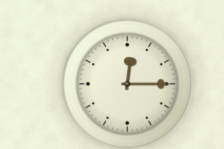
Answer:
12,15
